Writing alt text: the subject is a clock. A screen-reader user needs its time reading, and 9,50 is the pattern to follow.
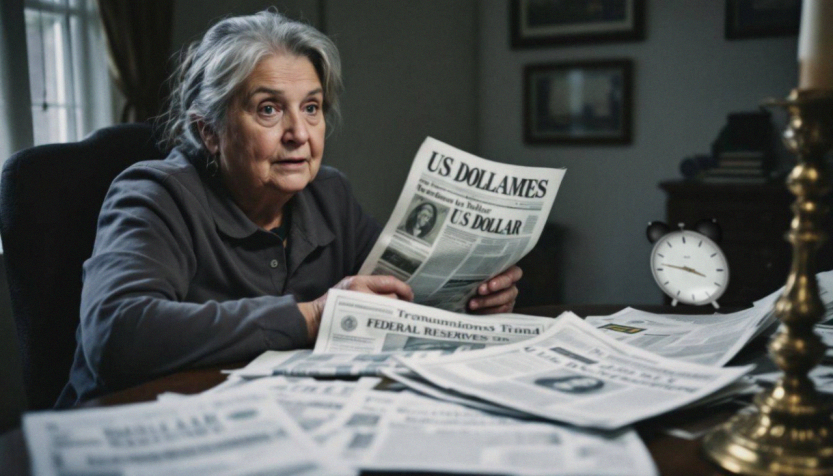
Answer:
3,47
